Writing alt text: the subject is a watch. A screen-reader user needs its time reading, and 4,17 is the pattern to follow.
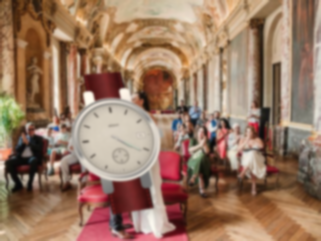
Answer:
4,21
